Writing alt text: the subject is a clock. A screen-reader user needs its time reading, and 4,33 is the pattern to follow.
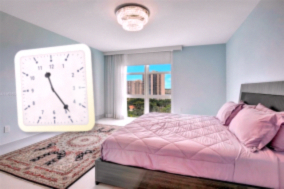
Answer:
11,24
